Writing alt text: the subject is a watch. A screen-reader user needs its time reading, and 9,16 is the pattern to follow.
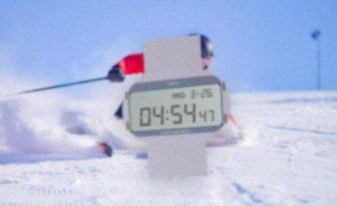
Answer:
4,54
